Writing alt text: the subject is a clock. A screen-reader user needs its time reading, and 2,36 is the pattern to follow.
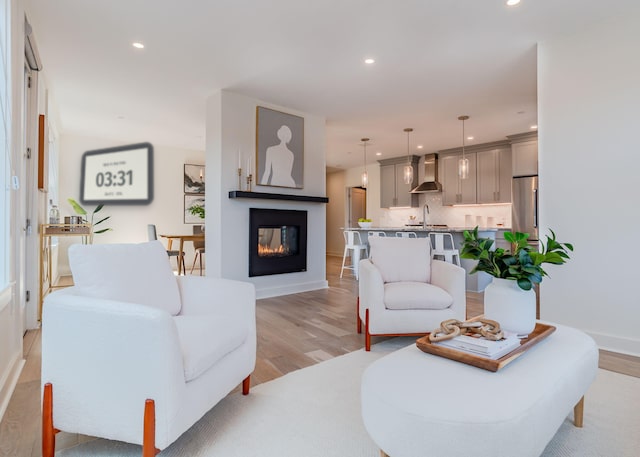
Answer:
3,31
